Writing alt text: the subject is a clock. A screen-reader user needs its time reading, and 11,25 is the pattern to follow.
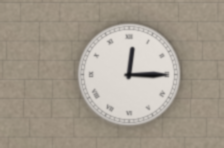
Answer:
12,15
